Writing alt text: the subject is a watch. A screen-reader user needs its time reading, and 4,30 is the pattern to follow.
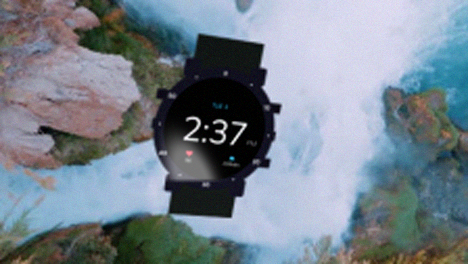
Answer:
2,37
